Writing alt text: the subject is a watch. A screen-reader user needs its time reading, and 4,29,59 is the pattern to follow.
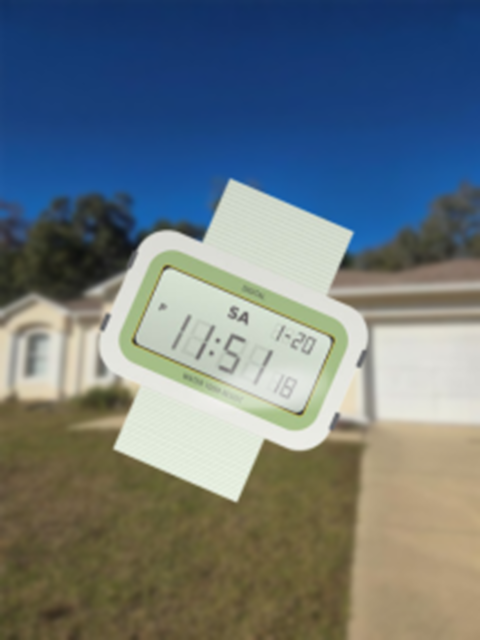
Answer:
11,51,18
